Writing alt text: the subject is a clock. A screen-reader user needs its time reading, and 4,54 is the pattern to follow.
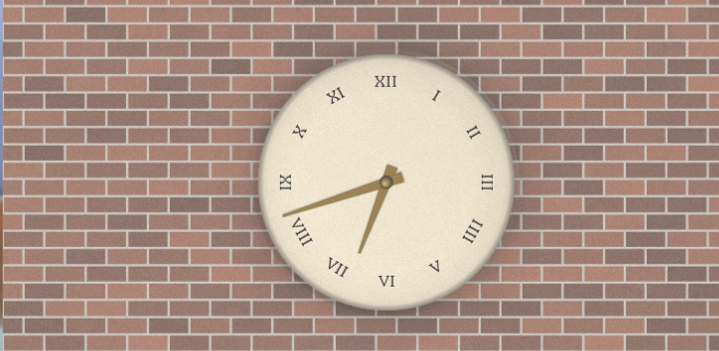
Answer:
6,42
